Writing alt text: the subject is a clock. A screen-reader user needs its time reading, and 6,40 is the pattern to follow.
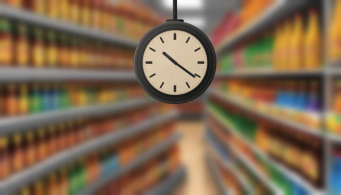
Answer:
10,21
